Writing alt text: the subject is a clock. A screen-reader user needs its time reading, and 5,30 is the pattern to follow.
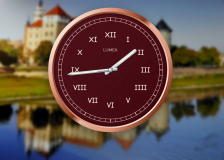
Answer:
1,44
